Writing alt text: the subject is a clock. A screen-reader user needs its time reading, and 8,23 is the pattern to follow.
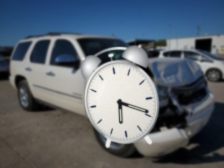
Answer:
6,19
